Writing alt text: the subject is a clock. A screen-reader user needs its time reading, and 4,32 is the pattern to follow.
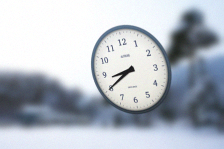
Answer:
8,40
